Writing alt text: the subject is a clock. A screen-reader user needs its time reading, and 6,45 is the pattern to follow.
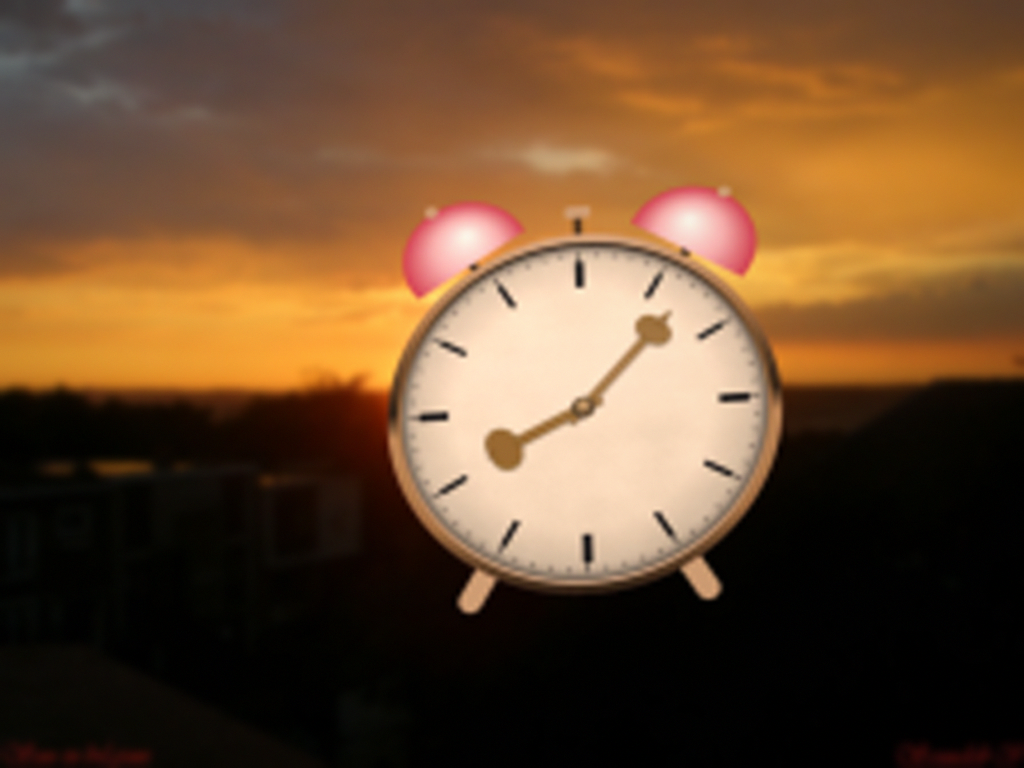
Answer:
8,07
